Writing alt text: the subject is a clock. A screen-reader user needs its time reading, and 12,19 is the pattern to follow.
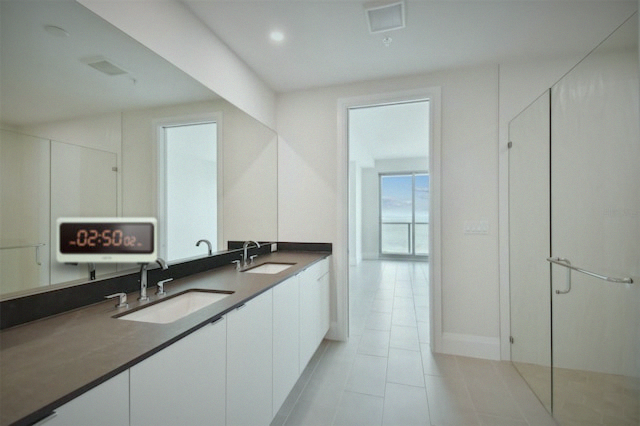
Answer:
2,50
